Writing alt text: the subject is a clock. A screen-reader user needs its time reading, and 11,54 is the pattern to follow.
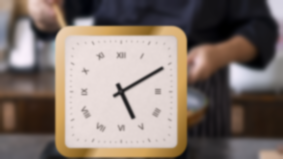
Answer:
5,10
